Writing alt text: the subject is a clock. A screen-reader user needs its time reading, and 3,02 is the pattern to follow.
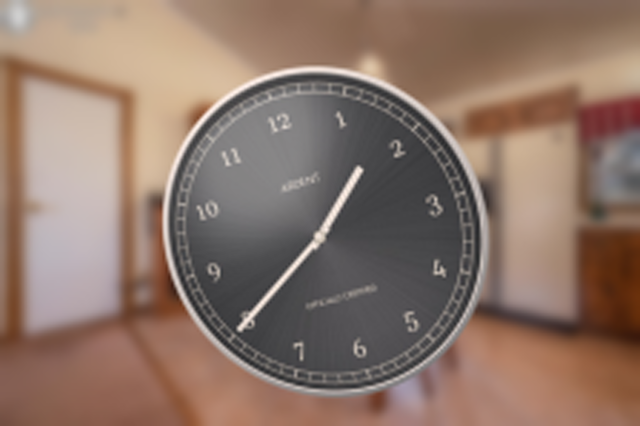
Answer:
1,40
